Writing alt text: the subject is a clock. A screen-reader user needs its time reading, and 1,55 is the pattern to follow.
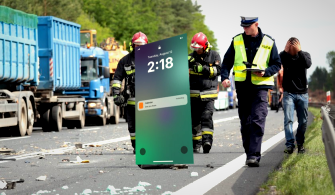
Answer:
2,18
